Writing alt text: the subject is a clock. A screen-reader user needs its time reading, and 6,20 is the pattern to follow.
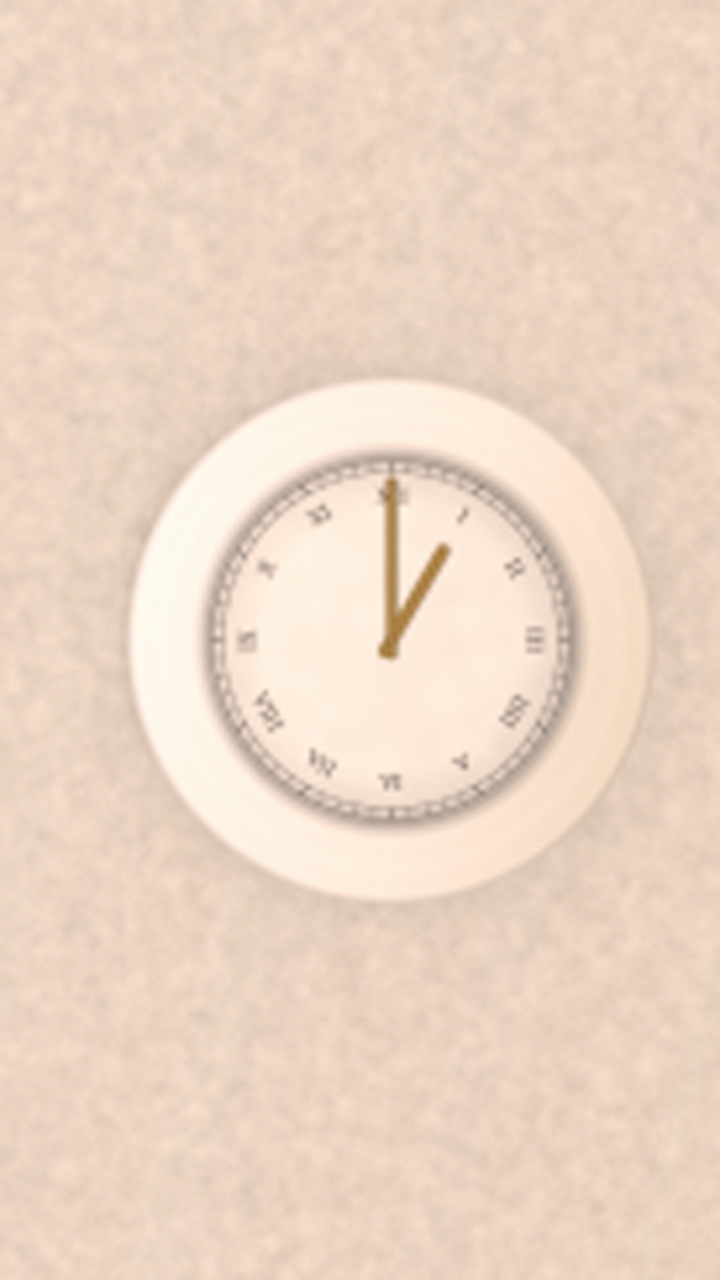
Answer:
1,00
